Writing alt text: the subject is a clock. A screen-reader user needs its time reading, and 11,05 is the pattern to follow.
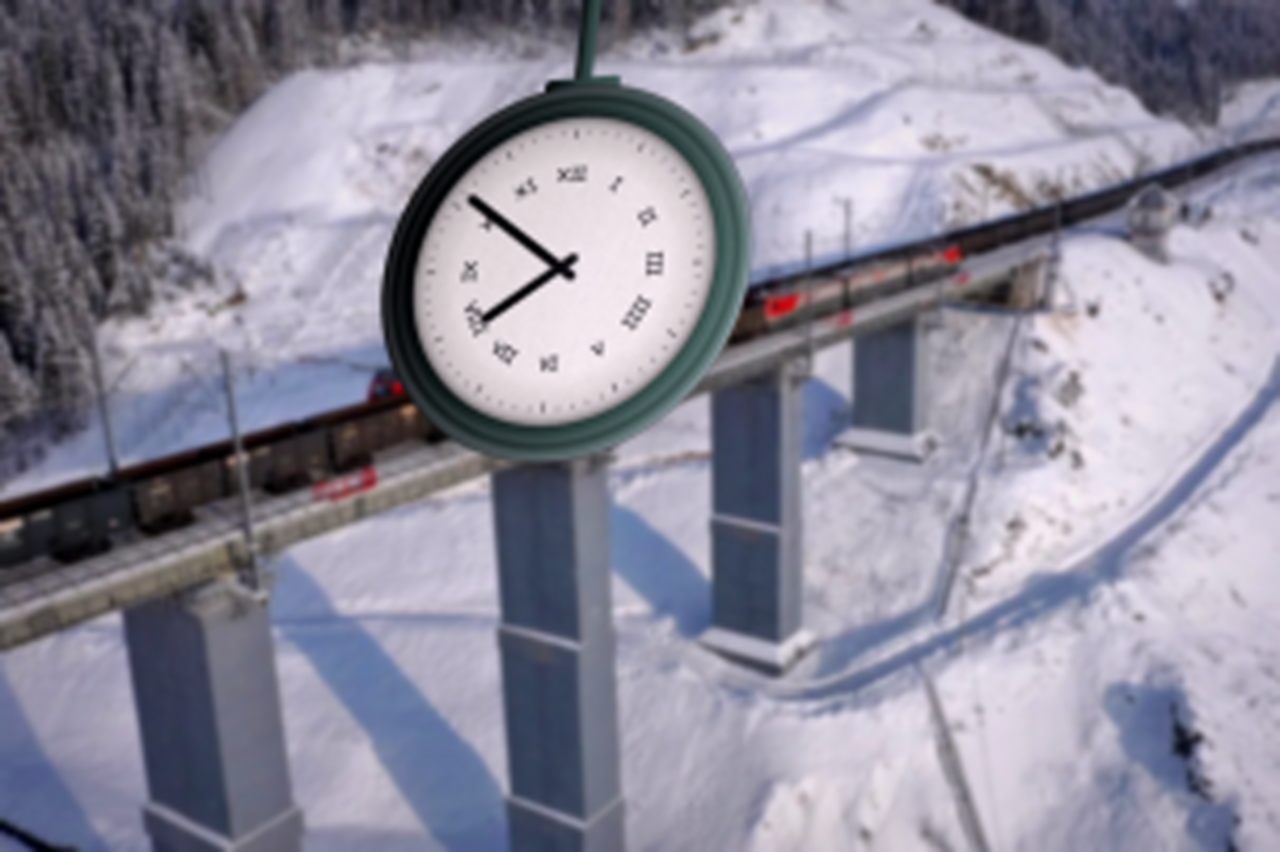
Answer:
7,51
